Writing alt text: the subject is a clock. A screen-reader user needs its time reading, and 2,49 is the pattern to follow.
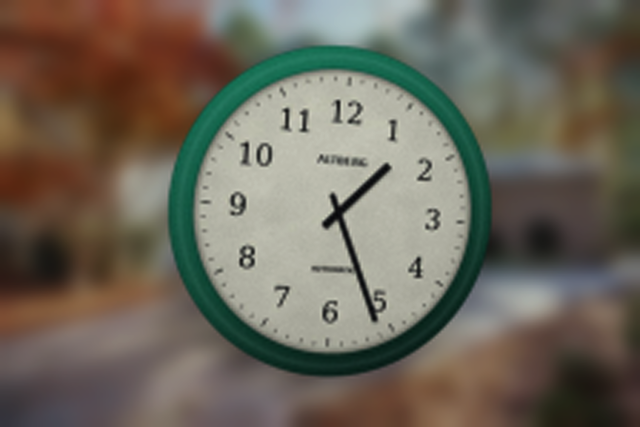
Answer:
1,26
